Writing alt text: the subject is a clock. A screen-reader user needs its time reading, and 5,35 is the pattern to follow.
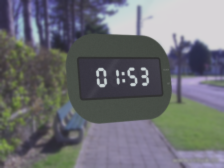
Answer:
1,53
